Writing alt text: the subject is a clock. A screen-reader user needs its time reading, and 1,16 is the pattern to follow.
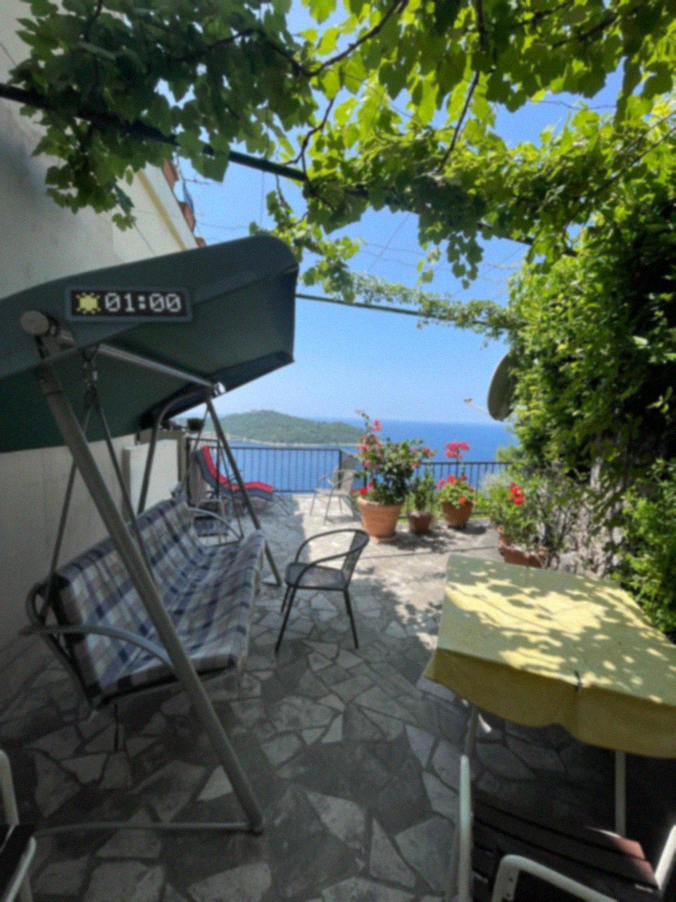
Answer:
1,00
